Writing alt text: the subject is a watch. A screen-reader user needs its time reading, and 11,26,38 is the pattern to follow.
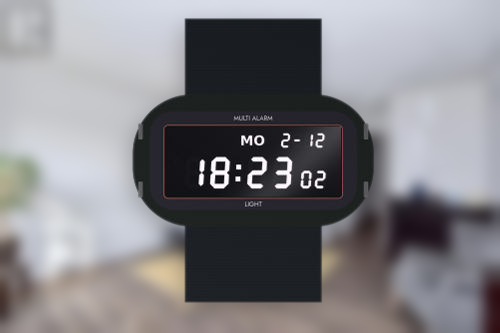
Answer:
18,23,02
